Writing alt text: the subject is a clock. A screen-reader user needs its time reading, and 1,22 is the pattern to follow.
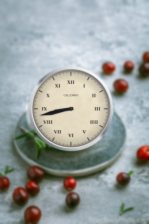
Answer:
8,43
